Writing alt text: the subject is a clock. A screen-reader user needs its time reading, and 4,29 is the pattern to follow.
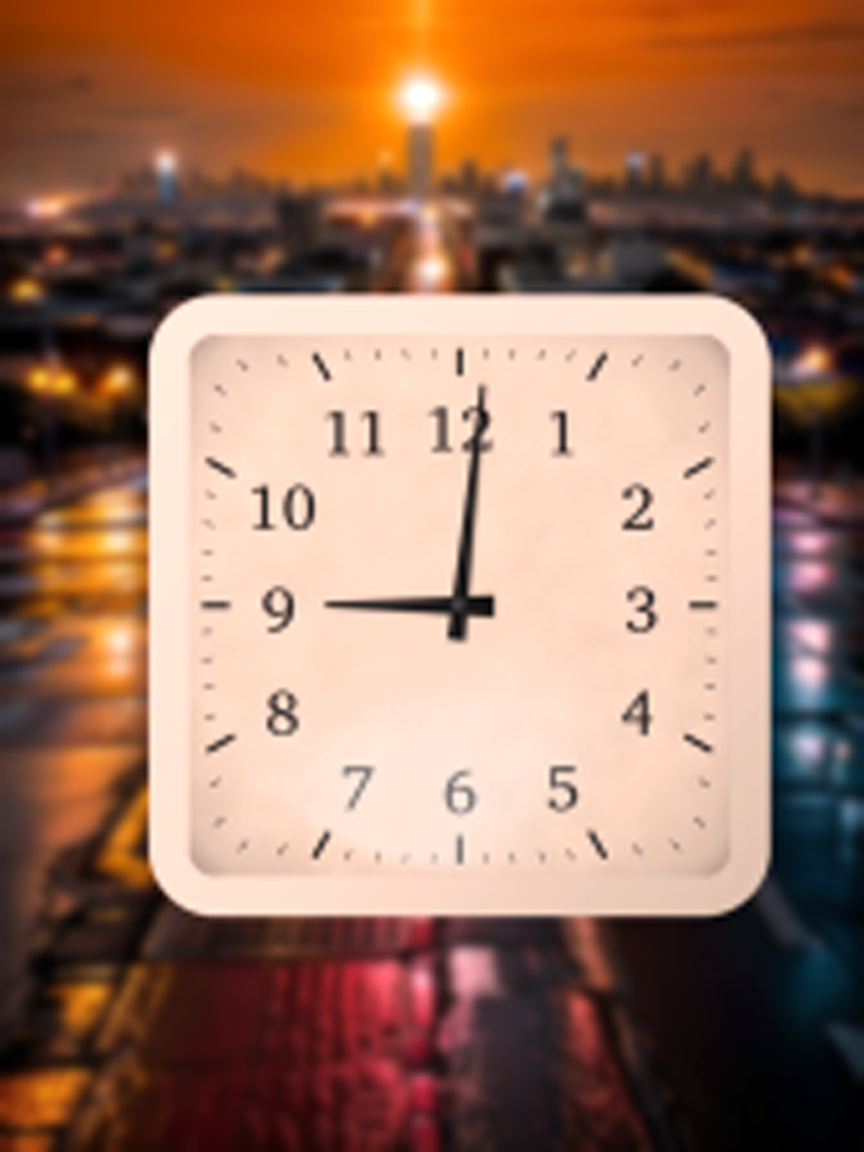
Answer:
9,01
